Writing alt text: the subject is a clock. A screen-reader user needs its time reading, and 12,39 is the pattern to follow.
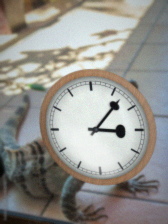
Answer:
3,07
